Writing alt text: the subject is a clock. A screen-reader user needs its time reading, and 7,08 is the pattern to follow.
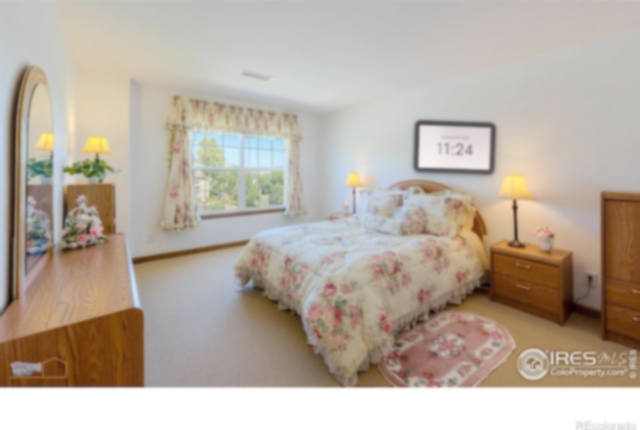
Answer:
11,24
